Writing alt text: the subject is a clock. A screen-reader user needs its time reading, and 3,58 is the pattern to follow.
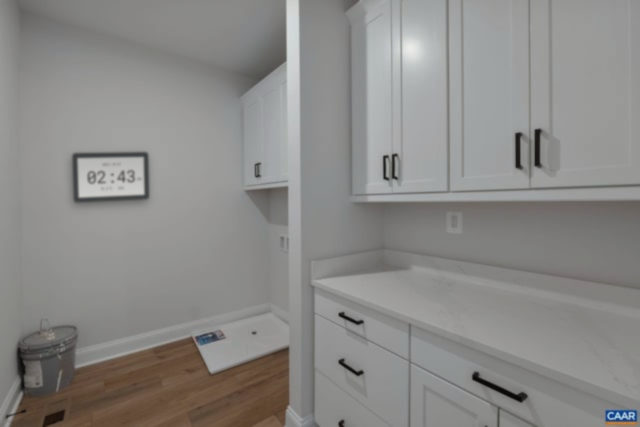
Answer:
2,43
